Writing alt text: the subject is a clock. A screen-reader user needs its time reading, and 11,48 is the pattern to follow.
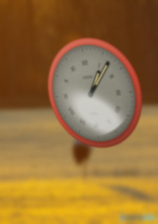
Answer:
1,07
